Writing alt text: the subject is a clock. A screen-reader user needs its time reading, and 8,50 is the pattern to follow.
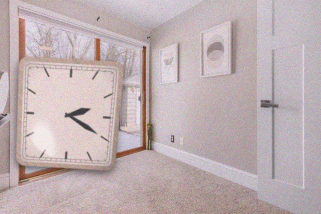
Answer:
2,20
